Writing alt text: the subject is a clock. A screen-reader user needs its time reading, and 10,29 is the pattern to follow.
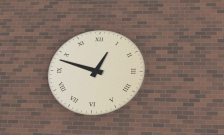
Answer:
12,48
